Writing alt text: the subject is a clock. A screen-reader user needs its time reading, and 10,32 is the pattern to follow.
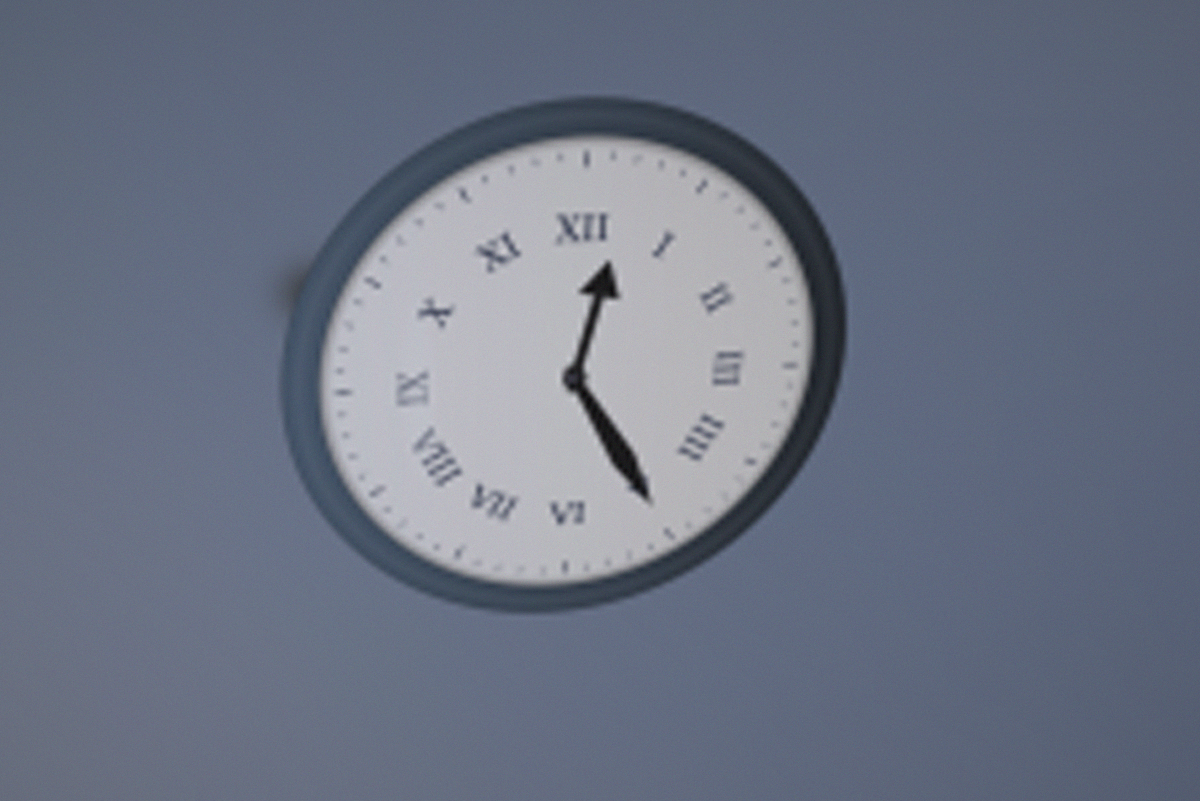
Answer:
12,25
